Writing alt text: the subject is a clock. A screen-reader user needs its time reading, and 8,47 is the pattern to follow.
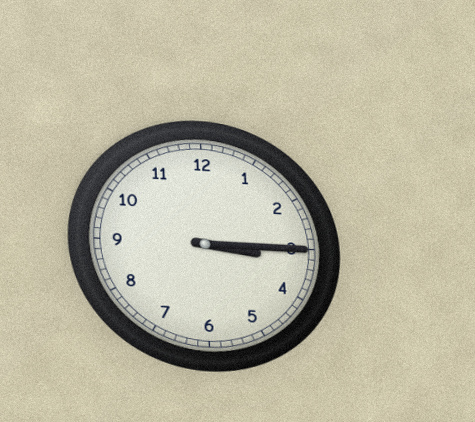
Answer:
3,15
